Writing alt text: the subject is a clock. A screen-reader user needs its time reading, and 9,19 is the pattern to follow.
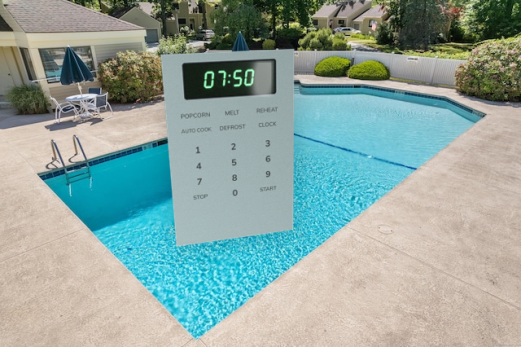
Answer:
7,50
